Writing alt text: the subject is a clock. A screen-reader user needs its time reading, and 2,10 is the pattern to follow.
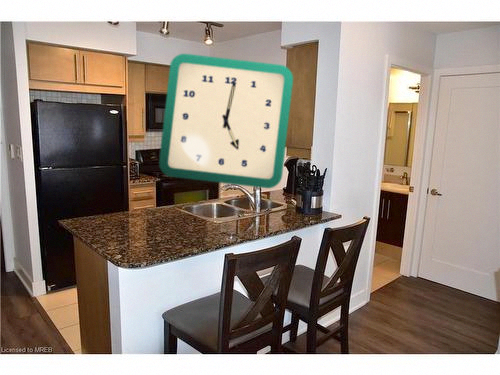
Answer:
5,01
